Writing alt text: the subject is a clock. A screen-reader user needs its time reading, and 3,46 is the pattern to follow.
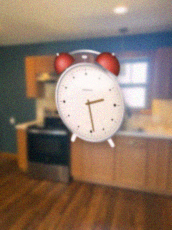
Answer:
2,29
